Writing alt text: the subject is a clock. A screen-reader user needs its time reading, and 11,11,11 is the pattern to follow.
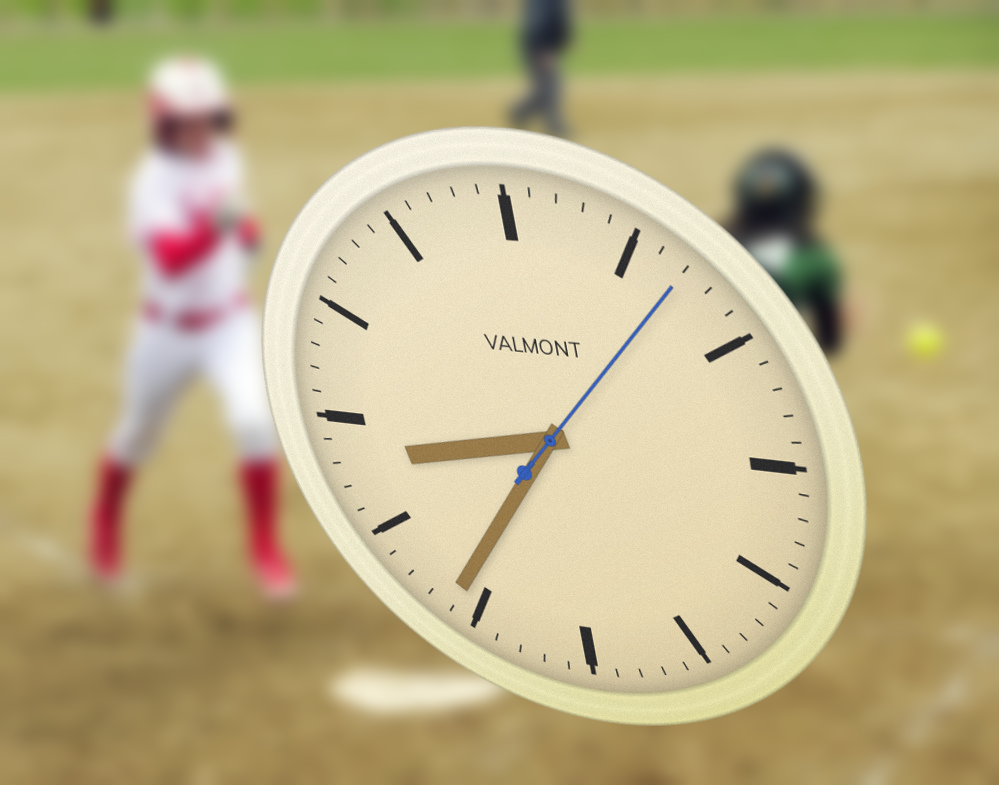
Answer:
8,36,07
